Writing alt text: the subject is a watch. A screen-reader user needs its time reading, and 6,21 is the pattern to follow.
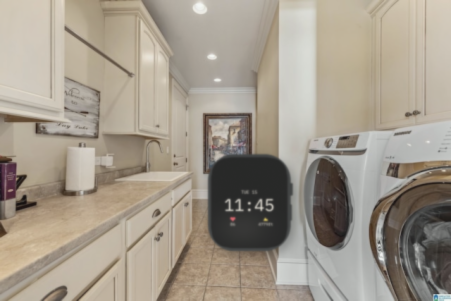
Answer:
11,45
